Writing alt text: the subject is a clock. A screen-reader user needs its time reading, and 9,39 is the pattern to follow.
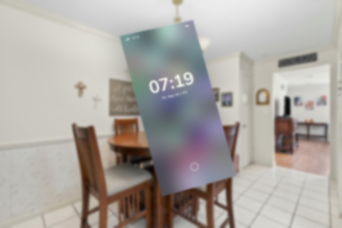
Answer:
7,19
